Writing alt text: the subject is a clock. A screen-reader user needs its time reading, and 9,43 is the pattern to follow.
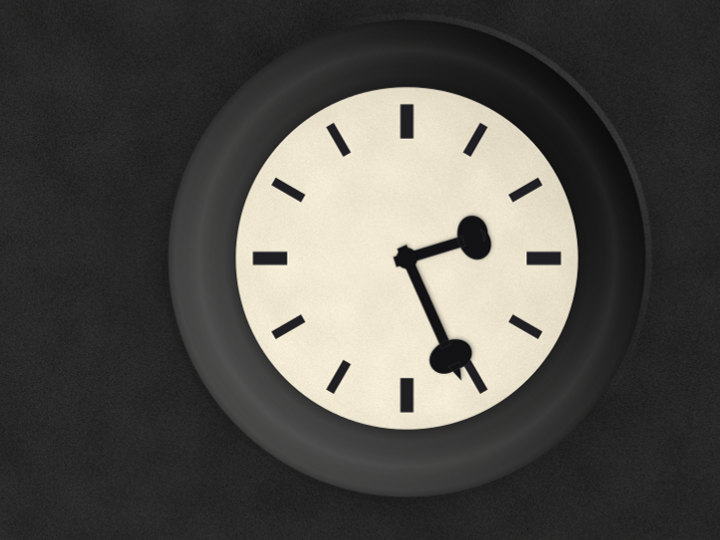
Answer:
2,26
